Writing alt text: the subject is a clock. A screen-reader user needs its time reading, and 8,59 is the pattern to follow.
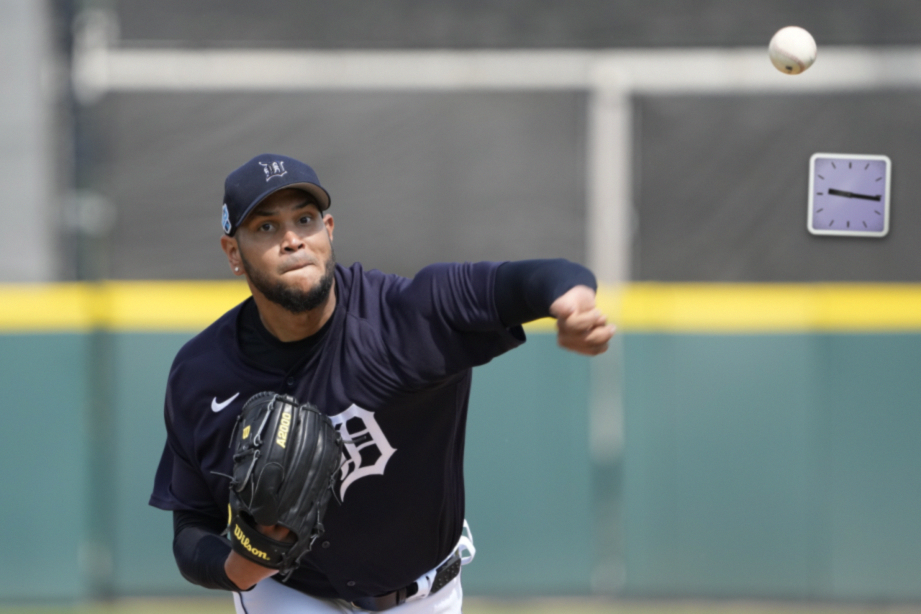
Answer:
9,16
